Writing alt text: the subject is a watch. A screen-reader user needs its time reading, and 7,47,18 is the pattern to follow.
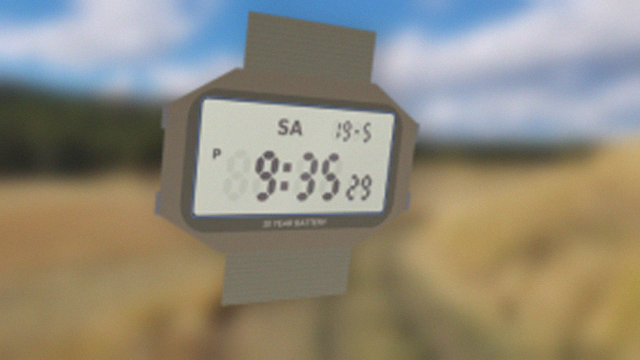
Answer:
9,35,29
